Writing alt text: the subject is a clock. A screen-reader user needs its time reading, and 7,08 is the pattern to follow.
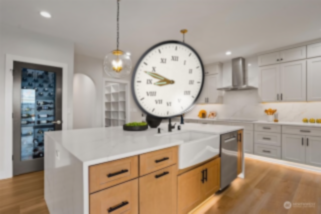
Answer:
8,48
